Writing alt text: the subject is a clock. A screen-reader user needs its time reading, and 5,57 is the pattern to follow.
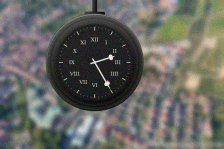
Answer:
2,25
